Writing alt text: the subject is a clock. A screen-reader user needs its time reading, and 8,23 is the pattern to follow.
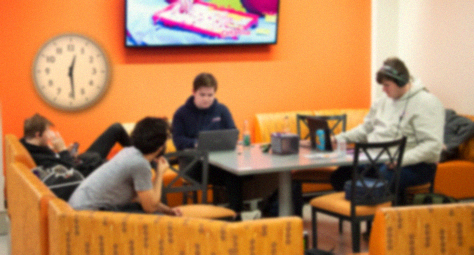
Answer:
12,29
